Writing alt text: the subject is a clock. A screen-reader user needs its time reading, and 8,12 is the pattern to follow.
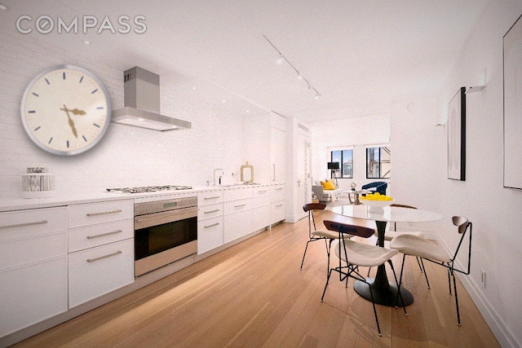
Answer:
3,27
